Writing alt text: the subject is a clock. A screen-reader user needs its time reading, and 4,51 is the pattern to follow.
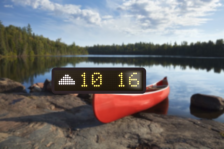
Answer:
10,16
